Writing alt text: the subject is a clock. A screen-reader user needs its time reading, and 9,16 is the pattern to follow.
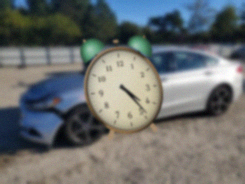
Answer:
4,24
